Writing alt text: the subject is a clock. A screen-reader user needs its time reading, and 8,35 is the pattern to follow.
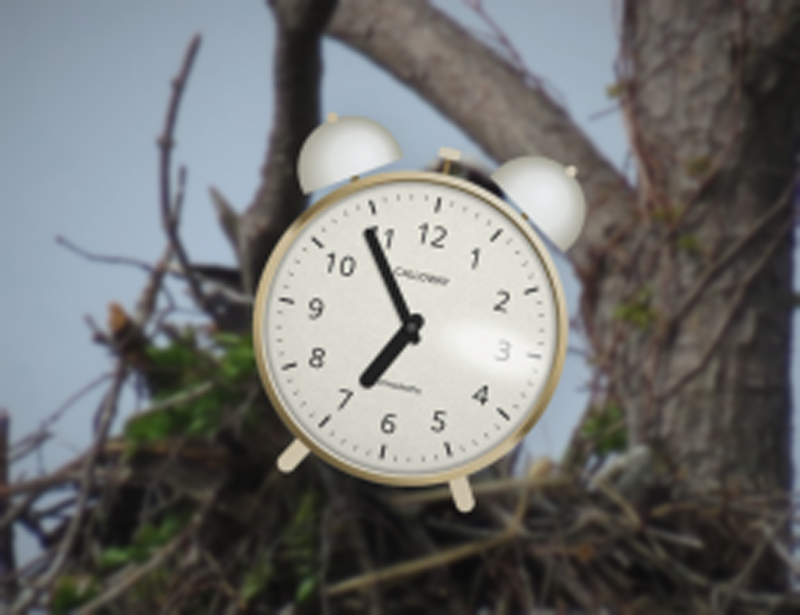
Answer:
6,54
